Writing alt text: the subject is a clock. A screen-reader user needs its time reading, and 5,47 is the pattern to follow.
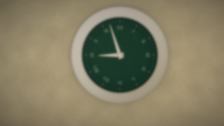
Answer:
8,57
